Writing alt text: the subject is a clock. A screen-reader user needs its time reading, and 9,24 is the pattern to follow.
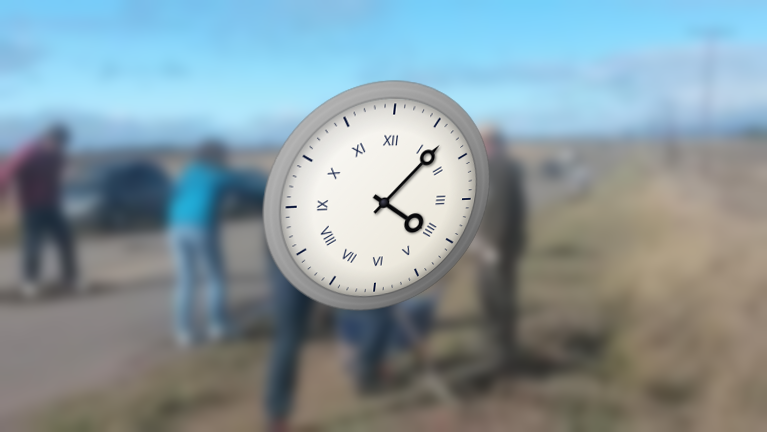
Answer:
4,07
